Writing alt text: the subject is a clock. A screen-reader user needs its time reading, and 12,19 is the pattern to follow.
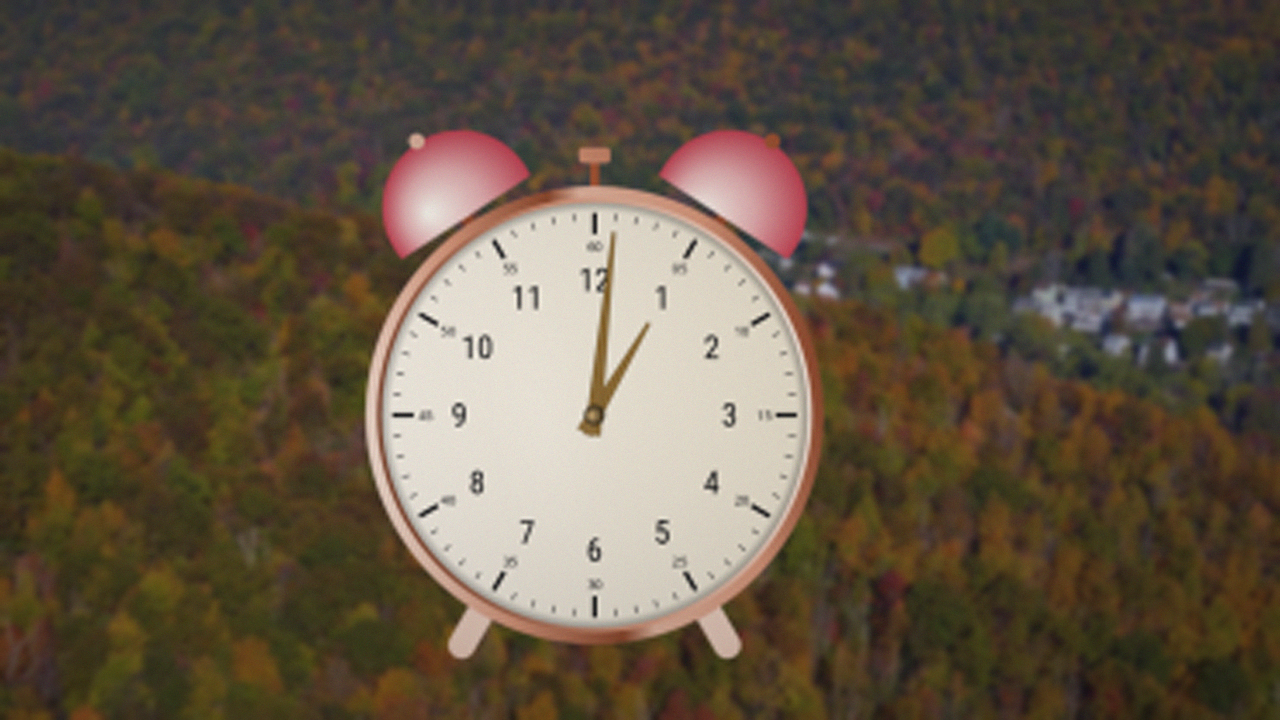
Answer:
1,01
